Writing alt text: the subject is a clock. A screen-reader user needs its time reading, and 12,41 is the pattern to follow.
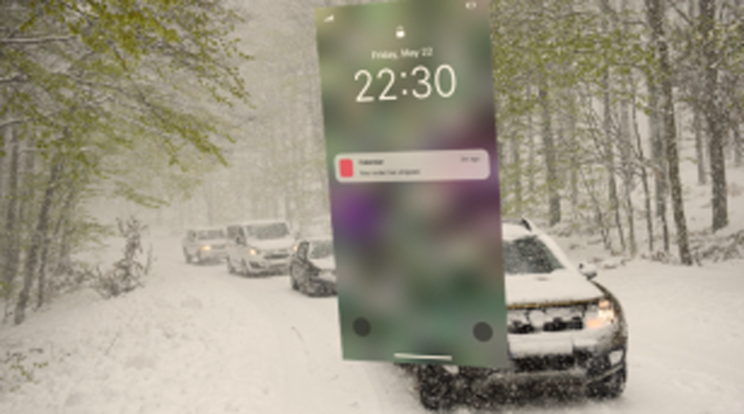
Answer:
22,30
